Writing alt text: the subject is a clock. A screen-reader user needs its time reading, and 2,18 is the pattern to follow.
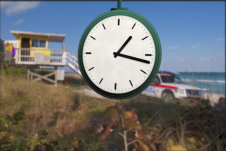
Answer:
1,17
